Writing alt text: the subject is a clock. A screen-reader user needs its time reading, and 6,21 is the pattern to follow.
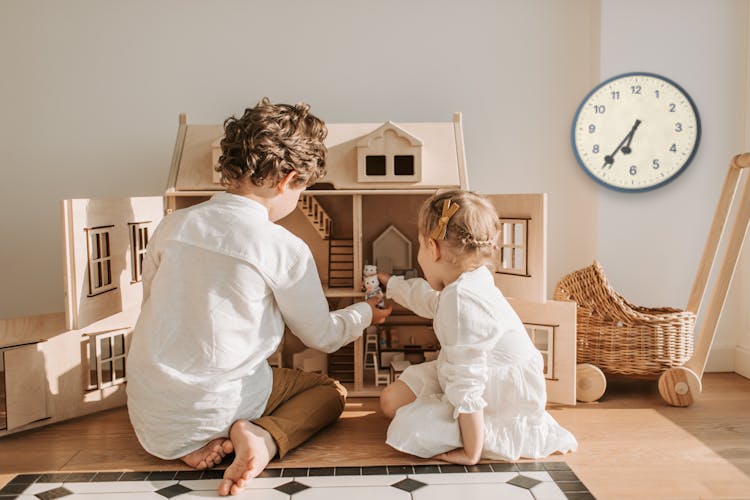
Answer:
6,36
